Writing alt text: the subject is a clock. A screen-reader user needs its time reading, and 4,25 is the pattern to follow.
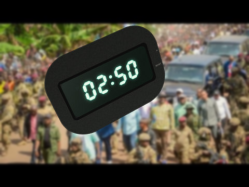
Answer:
2,50
